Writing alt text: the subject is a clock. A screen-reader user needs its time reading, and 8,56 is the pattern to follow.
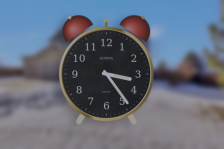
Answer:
3,24
